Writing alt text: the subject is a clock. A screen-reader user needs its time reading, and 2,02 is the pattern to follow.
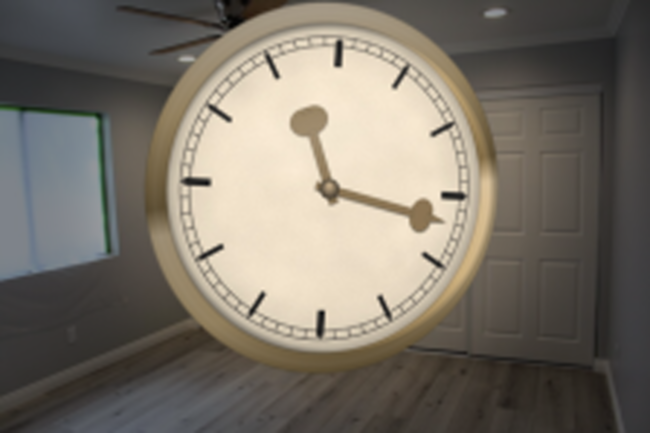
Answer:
11,17
